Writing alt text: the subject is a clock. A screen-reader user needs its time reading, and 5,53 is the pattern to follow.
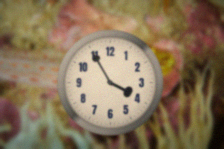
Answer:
3,55
